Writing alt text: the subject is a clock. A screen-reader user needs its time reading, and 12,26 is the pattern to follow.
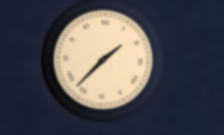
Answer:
1,37
